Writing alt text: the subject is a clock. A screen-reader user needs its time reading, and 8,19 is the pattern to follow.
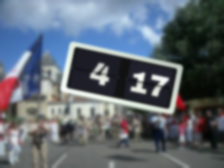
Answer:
4,17
